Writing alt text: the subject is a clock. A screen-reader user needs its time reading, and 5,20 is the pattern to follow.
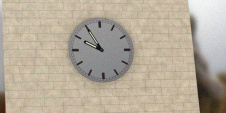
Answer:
9,55
